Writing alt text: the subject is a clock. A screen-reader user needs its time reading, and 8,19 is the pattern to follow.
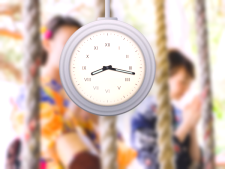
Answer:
8,17
